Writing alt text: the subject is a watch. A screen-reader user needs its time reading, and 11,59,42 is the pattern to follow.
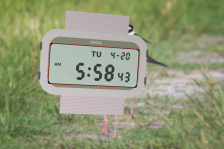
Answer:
5,58,43
